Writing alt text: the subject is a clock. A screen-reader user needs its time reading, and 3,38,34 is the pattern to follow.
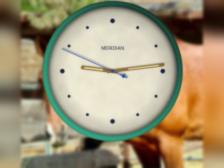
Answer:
9,13,49
